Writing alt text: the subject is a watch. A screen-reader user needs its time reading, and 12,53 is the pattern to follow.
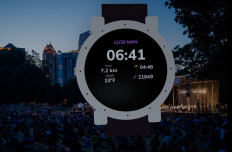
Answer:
6,41
